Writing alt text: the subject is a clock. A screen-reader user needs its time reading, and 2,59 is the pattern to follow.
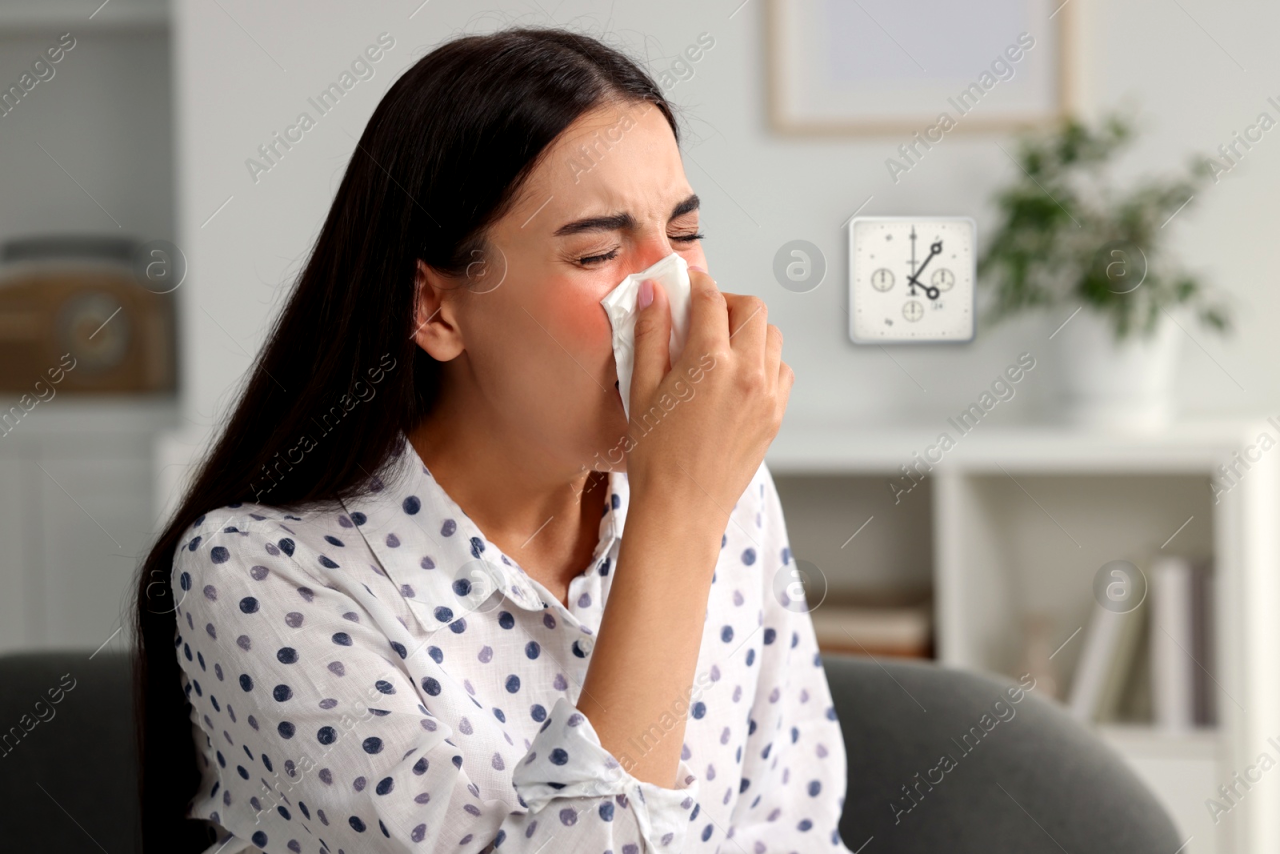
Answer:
4,06
